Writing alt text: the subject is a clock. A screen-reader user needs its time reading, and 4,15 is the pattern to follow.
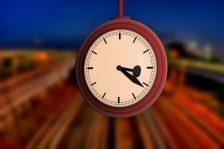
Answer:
3,21
